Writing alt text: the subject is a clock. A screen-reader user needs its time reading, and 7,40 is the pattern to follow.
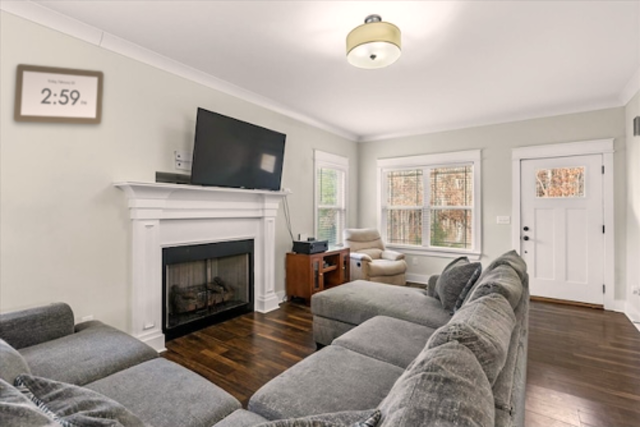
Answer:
2,59
